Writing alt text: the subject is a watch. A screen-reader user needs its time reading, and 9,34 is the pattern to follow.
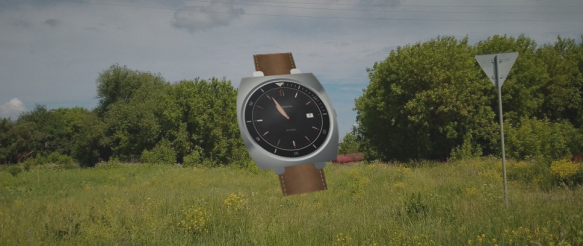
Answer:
10,56
